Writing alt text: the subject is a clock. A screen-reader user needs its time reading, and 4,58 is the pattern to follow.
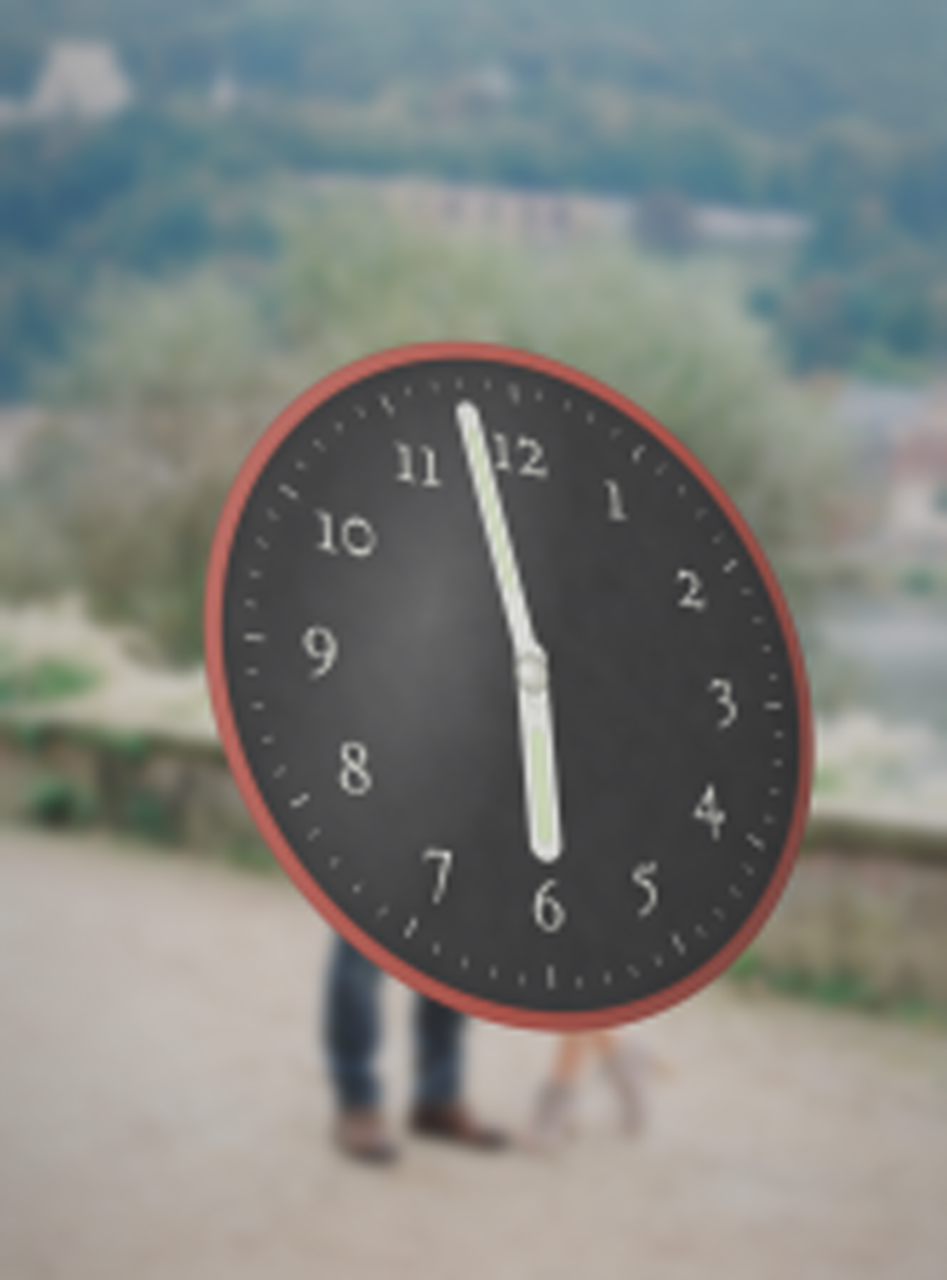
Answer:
5,58
